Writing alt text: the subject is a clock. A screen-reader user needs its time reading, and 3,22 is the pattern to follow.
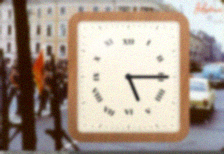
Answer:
5,15
